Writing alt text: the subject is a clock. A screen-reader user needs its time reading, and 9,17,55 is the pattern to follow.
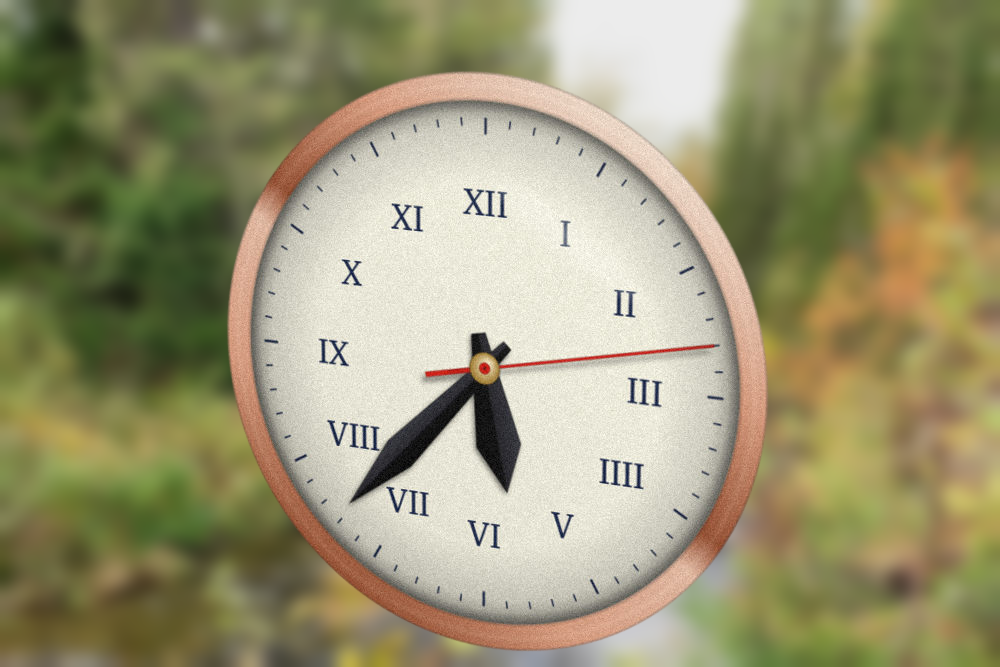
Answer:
5,37,13
